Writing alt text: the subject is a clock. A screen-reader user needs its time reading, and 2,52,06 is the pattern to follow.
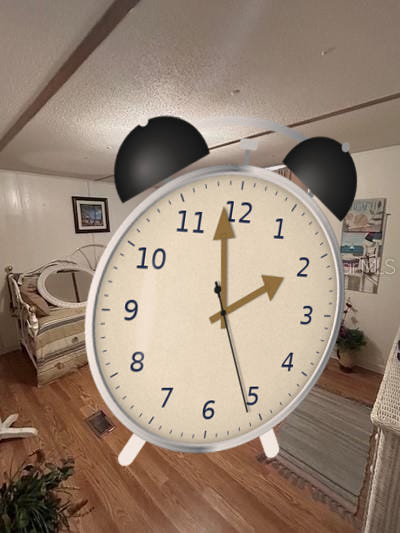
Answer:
1,58,26
